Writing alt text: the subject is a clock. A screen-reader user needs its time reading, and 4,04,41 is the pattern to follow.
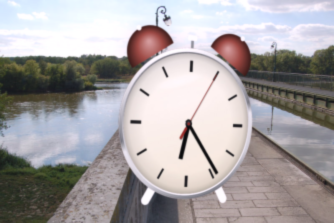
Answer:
6,24,05
